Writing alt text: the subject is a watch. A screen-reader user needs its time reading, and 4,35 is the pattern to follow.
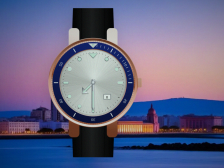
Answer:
7,30
